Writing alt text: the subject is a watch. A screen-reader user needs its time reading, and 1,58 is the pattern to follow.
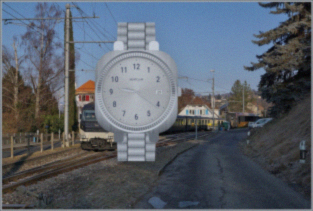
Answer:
9,21
